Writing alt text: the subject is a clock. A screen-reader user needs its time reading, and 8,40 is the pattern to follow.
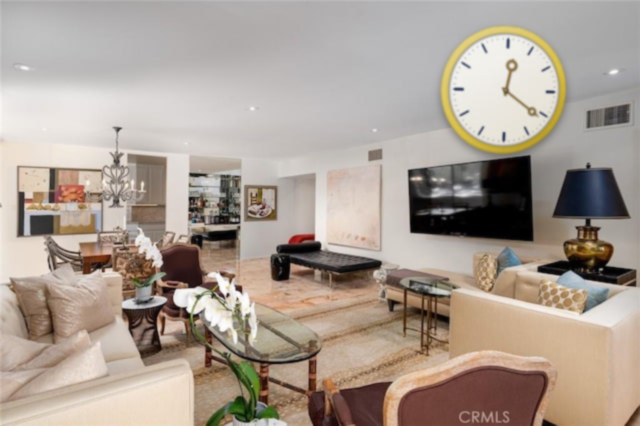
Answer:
12,21
